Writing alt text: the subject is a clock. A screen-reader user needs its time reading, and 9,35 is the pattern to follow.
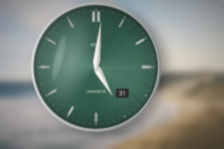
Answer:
5,01
